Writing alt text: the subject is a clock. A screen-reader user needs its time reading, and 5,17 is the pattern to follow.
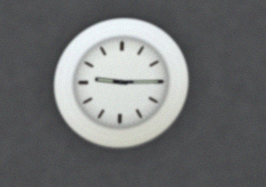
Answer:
9,15
